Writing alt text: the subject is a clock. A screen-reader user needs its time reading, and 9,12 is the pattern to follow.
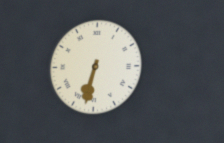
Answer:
6,32
